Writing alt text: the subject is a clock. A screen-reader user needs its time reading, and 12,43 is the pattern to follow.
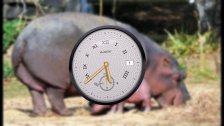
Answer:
5,39
